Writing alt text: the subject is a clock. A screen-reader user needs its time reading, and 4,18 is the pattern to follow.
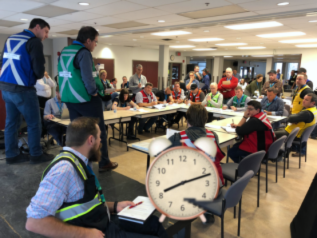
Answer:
8,12
